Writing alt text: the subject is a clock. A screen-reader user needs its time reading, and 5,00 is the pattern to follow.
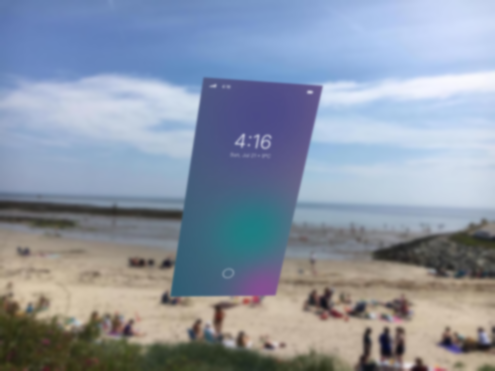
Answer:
4,16
